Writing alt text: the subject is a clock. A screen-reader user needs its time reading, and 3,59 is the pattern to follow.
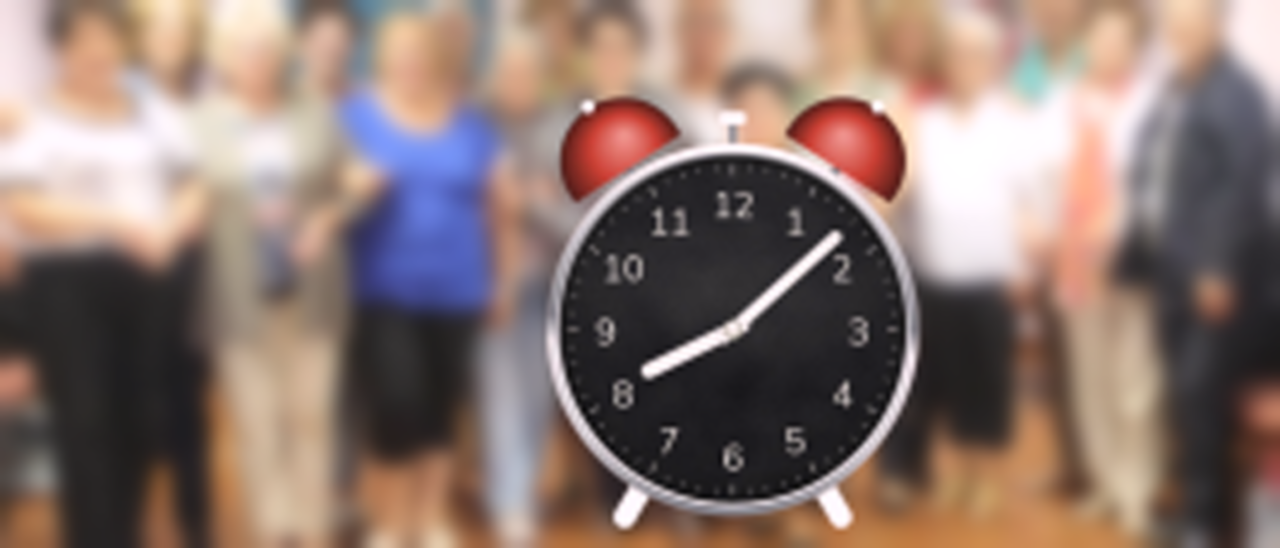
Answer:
8,08
